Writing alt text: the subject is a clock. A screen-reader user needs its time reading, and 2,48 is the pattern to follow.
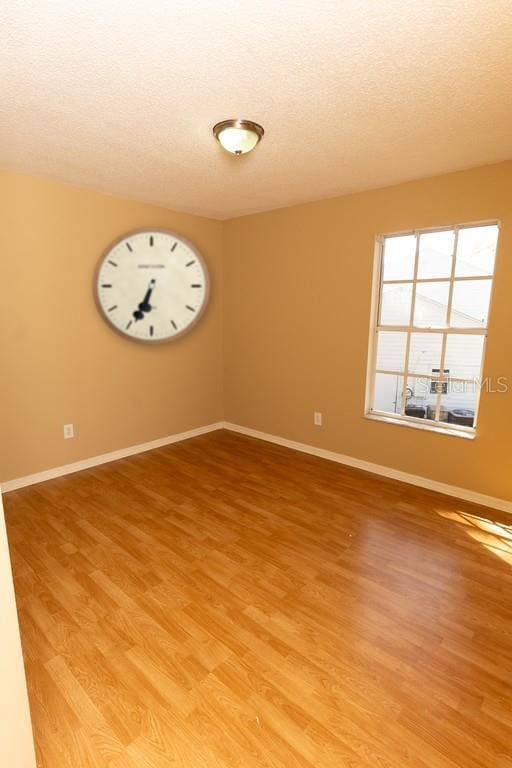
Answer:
6,34
